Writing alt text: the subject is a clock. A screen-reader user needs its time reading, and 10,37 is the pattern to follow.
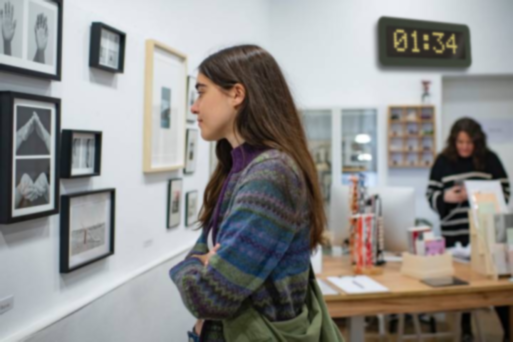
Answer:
1,34
